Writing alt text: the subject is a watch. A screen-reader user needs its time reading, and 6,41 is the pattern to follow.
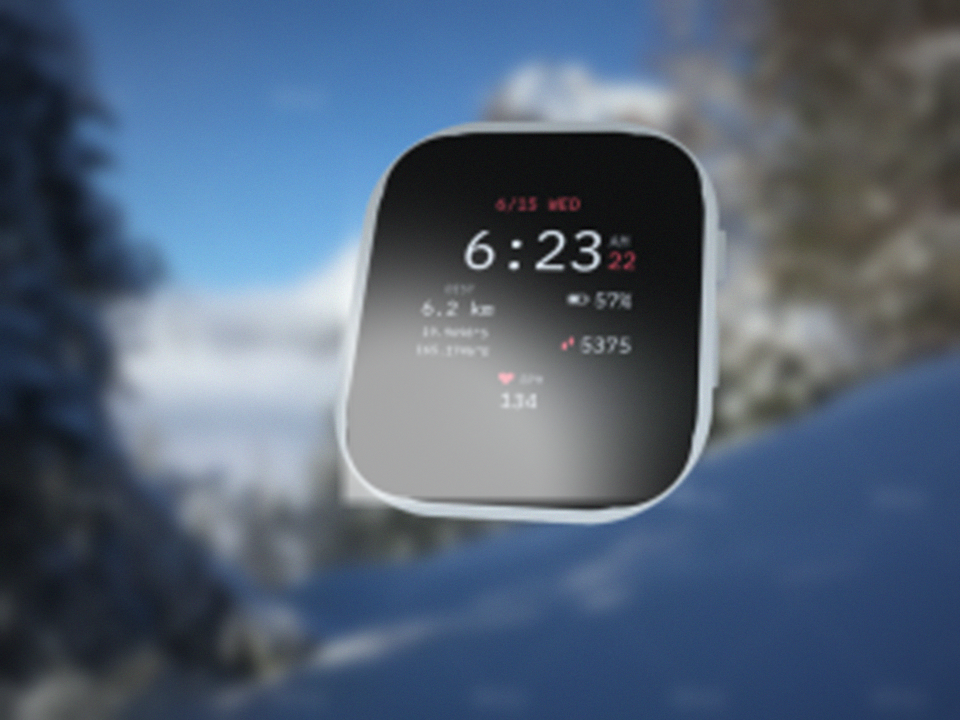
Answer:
6,23
